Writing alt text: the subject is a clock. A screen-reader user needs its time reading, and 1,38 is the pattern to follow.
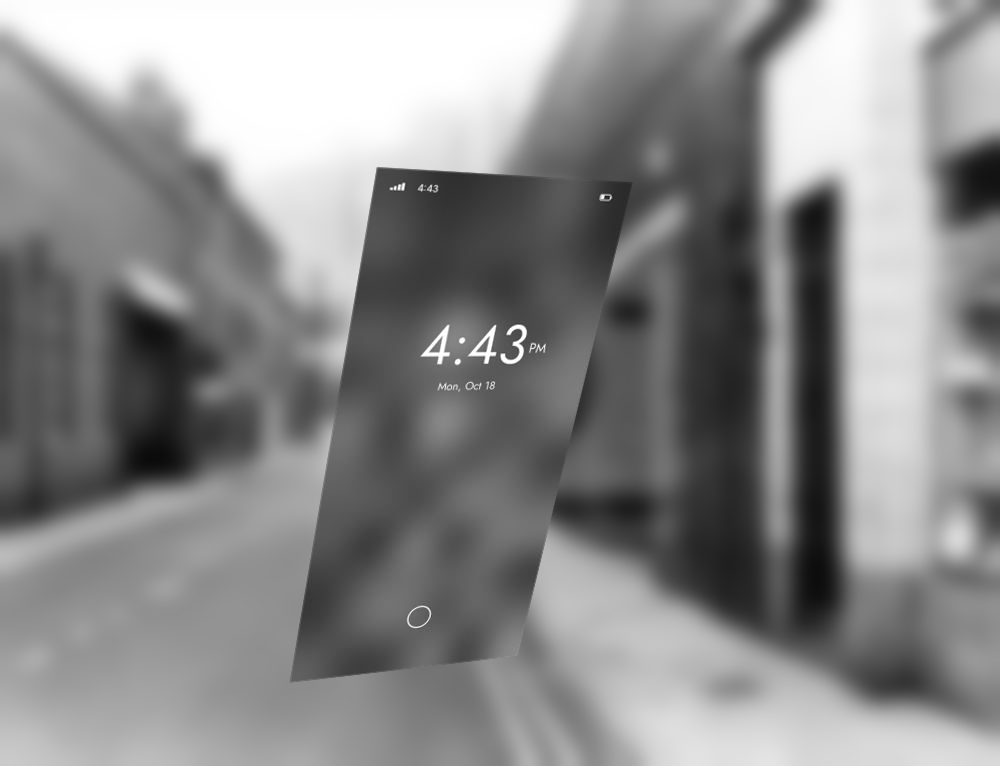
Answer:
4,43
